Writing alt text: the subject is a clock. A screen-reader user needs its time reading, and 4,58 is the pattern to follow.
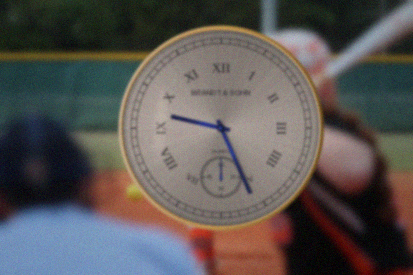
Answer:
9,26
